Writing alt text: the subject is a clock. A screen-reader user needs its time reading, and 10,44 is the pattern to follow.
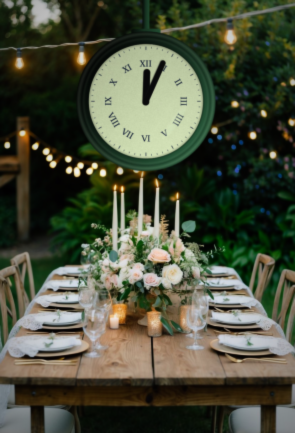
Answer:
12,04
